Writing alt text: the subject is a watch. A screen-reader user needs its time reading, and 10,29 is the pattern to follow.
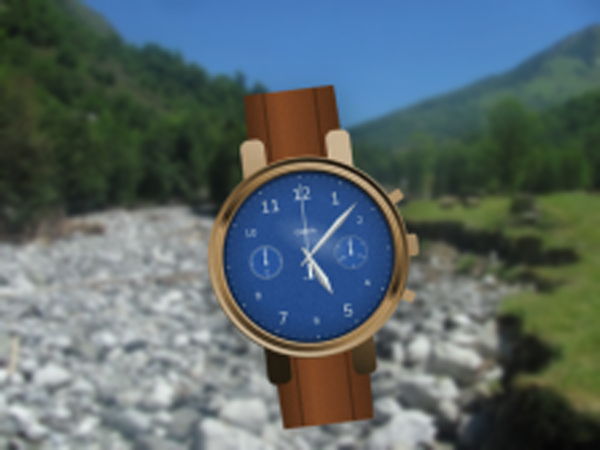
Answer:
5,08
